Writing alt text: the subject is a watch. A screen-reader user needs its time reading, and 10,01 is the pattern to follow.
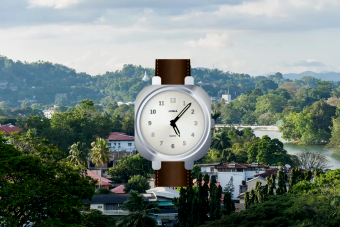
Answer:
5,07
